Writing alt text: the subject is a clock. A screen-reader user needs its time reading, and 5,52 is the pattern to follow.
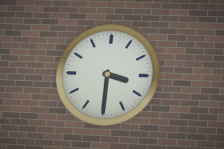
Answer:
3,30
